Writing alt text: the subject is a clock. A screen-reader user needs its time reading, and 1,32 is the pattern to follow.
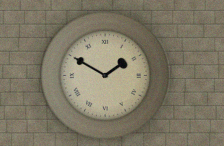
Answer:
1,50
